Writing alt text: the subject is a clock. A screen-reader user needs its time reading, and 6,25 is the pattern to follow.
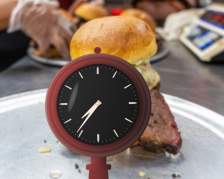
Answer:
7,36
